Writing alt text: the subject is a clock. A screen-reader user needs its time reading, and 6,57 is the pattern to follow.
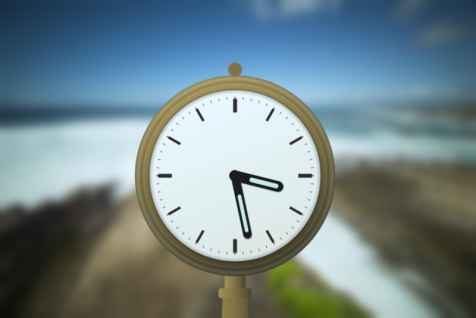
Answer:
3,28
